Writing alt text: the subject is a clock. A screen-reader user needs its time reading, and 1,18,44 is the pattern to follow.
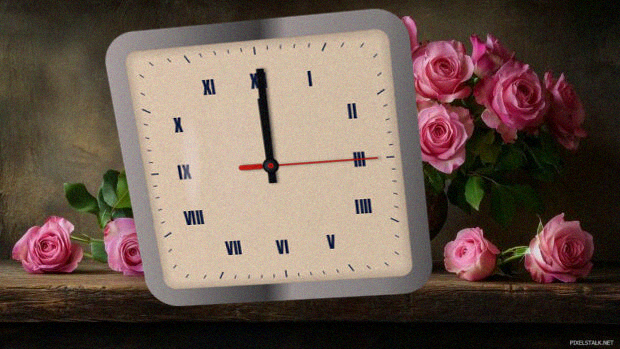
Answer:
12,00,15
